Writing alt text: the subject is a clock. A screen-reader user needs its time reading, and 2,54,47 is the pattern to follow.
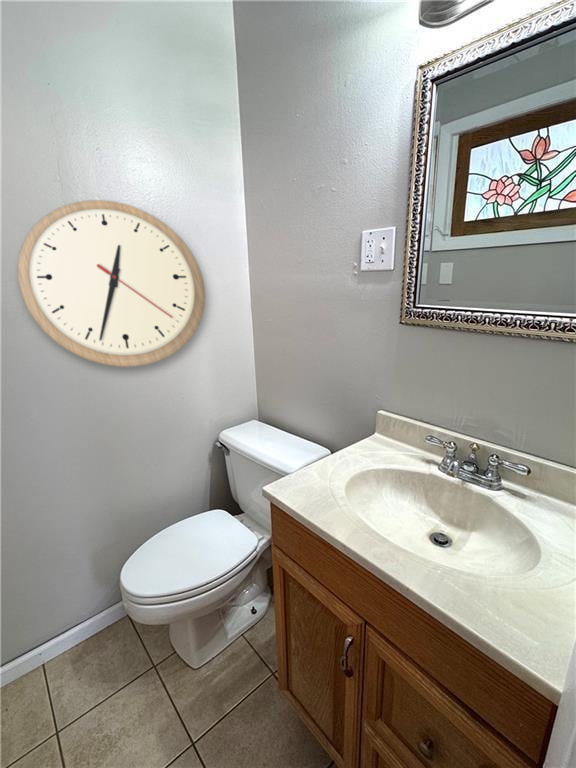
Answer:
12,33,22
